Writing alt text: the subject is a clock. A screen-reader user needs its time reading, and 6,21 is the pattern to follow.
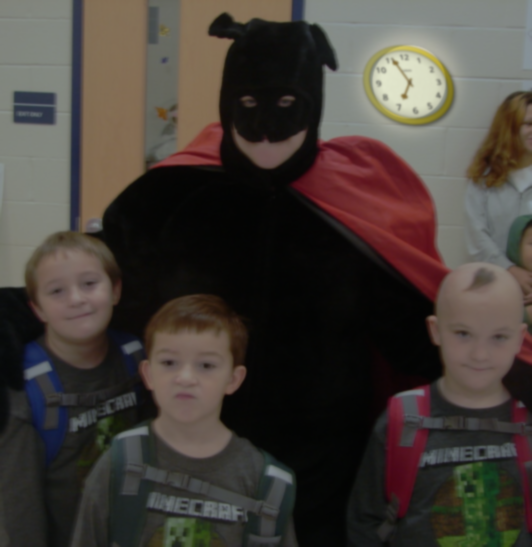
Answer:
6,56
